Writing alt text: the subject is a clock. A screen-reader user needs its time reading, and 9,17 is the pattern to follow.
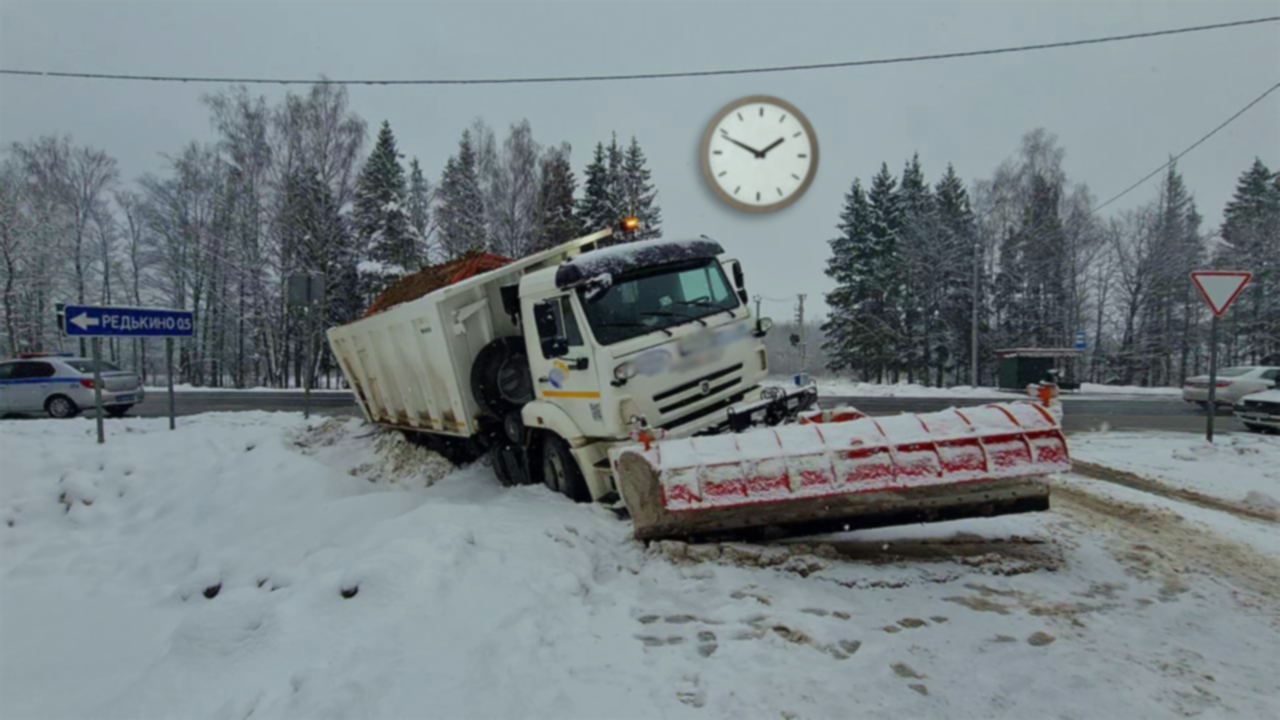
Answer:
1,49
